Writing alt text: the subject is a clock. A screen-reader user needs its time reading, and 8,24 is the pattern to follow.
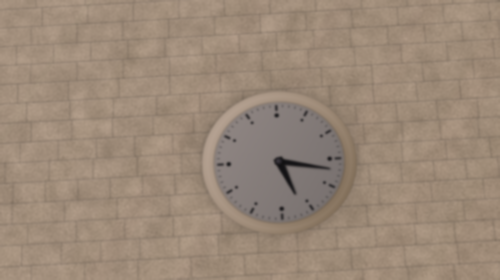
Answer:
5,17
